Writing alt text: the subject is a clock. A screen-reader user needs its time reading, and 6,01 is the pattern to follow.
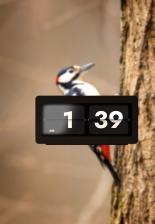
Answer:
1,39
